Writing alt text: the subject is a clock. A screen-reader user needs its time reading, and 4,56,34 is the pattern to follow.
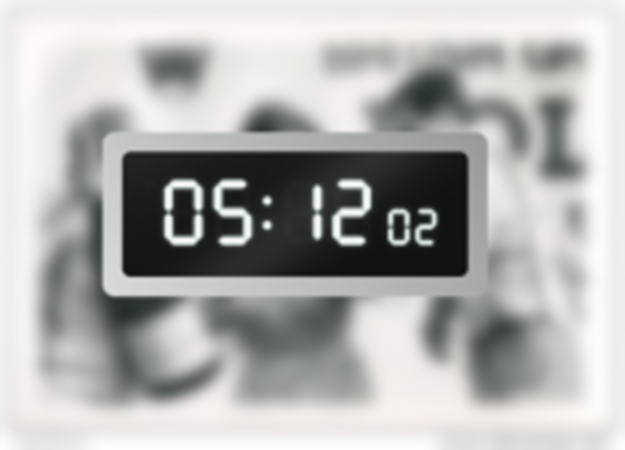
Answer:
5,12,02
